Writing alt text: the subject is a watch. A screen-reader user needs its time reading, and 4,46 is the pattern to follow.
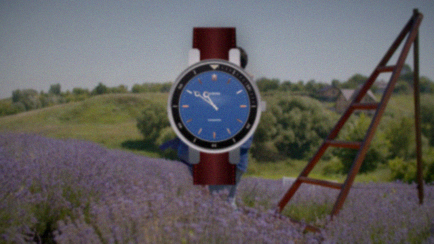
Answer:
10,51
